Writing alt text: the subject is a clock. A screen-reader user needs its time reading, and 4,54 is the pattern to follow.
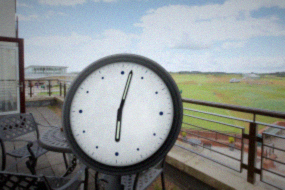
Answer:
6,02
